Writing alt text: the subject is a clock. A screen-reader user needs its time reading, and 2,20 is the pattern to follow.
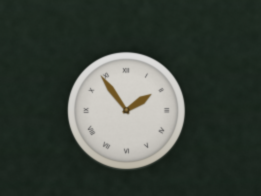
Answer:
1,54
